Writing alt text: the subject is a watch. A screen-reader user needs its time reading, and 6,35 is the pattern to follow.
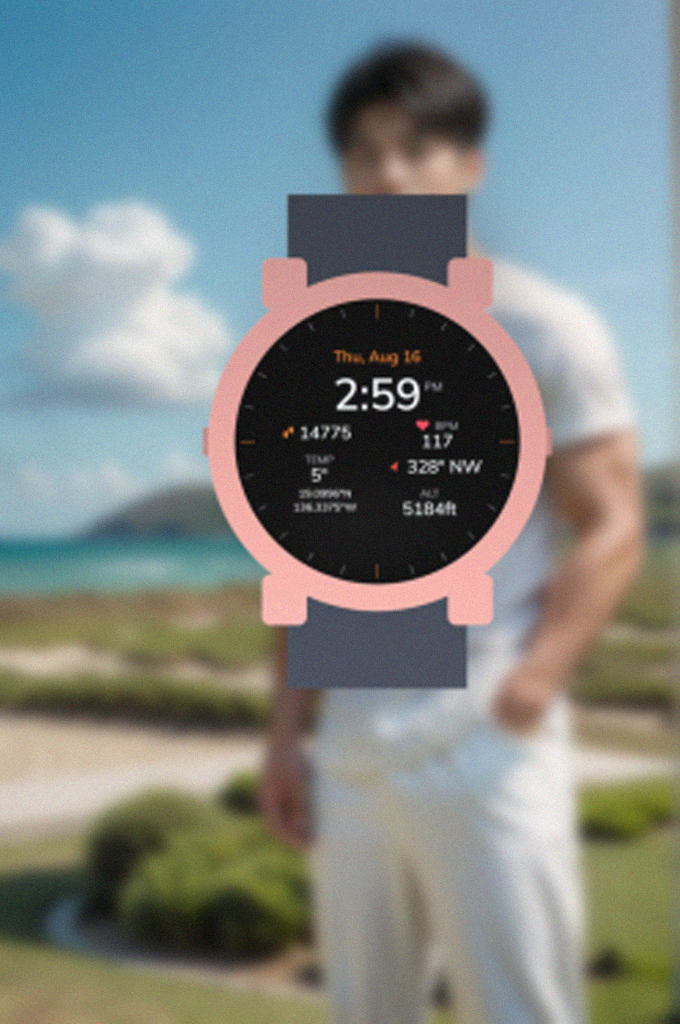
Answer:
2,59
